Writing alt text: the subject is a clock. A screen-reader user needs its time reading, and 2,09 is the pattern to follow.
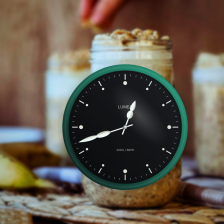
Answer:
12,42
